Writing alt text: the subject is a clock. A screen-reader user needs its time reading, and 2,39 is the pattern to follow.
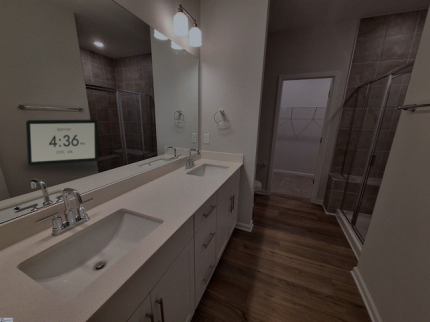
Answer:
4,36
